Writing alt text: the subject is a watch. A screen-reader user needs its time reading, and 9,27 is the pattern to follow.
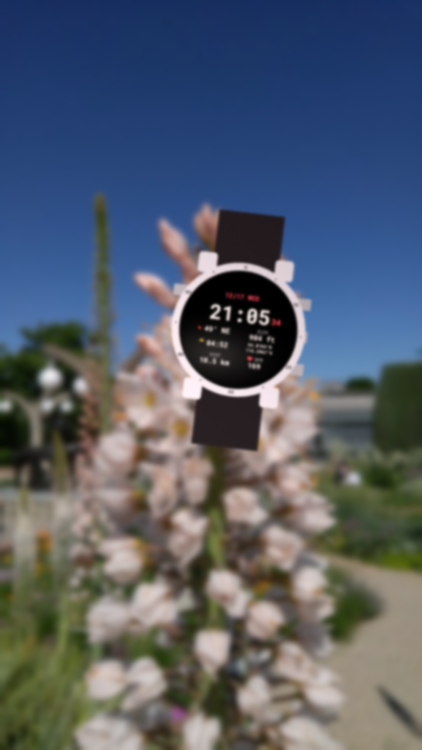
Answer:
21,05
